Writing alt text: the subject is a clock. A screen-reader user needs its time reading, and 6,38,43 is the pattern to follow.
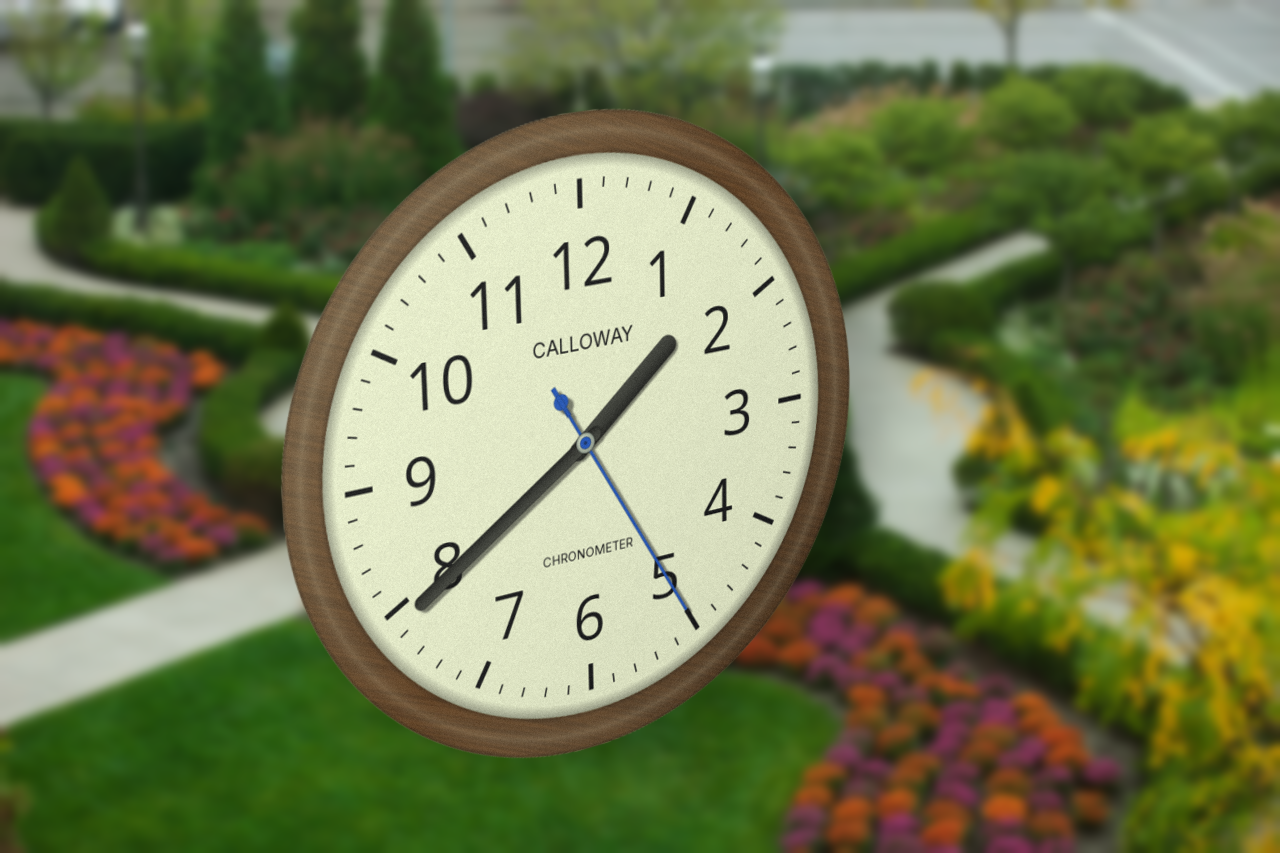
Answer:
1,39,25
